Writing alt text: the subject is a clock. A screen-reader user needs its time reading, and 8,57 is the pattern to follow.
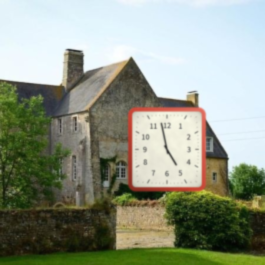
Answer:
4,58
